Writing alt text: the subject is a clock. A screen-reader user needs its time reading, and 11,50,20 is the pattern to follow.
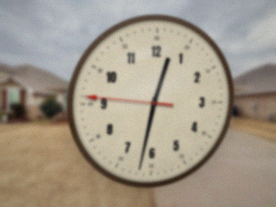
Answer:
12,31,46
